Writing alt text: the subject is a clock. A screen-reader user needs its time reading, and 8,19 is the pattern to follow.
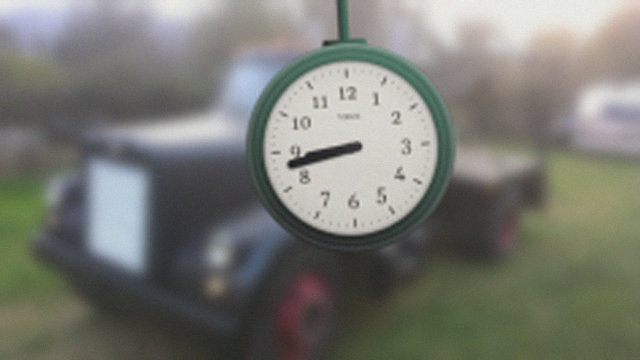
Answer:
8,43
